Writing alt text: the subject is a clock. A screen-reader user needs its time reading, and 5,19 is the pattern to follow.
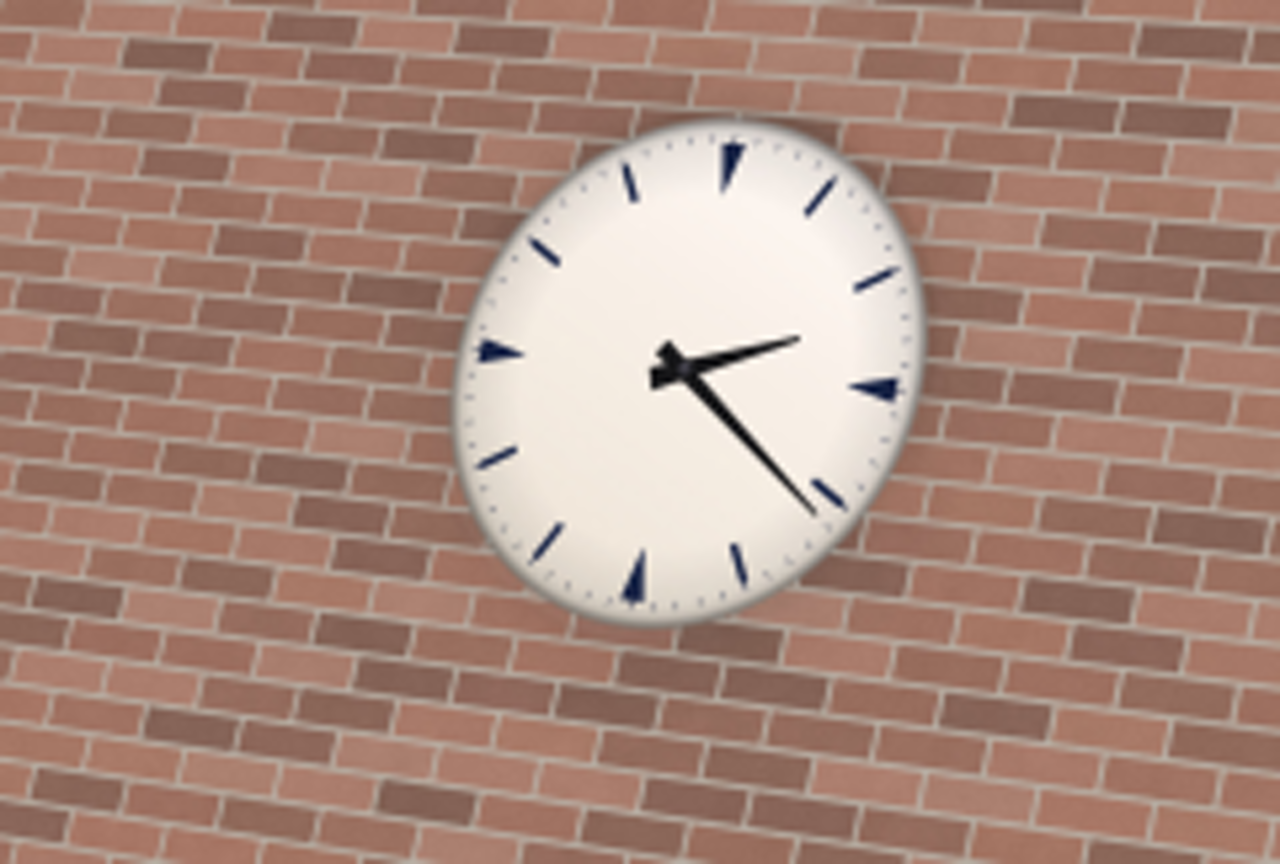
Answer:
2,21
